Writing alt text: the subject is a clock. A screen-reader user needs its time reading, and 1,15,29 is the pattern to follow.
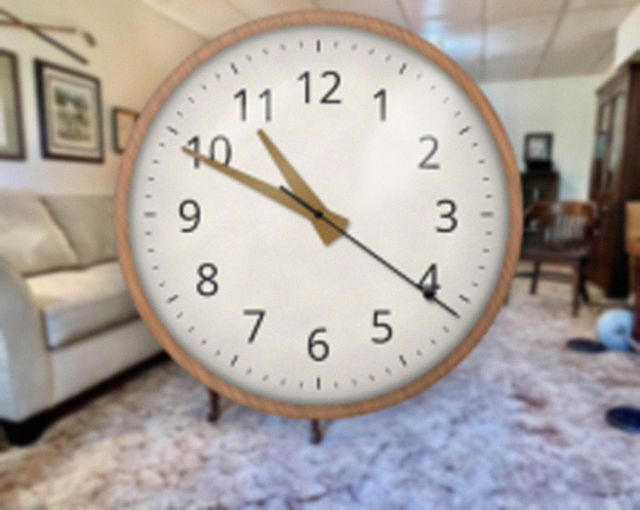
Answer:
10,49,21
